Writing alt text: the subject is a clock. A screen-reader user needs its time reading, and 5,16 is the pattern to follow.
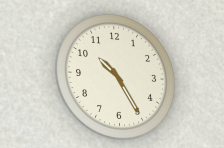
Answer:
10,25
